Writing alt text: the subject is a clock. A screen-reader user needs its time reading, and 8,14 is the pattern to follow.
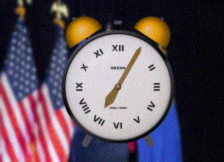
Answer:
7,05
